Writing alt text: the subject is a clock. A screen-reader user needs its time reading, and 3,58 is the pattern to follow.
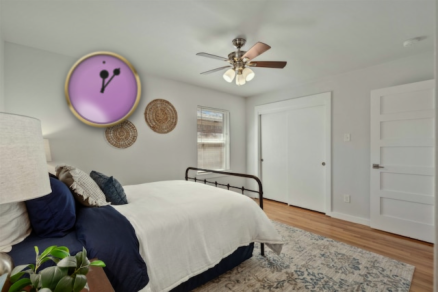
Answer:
12,06
